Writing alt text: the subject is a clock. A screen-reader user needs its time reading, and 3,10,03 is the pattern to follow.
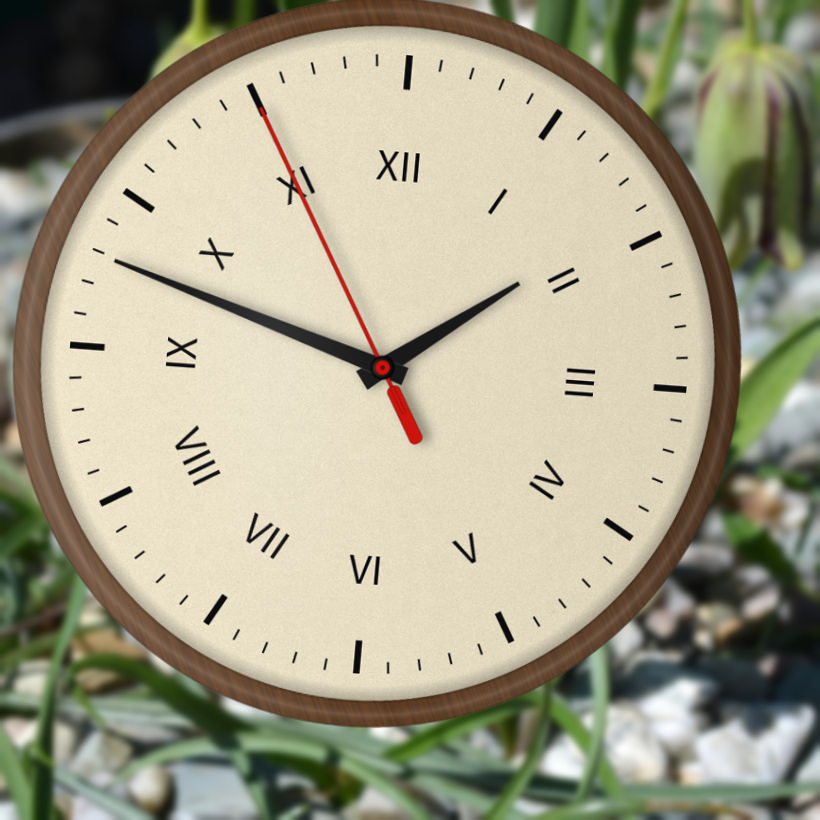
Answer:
1,47,55
